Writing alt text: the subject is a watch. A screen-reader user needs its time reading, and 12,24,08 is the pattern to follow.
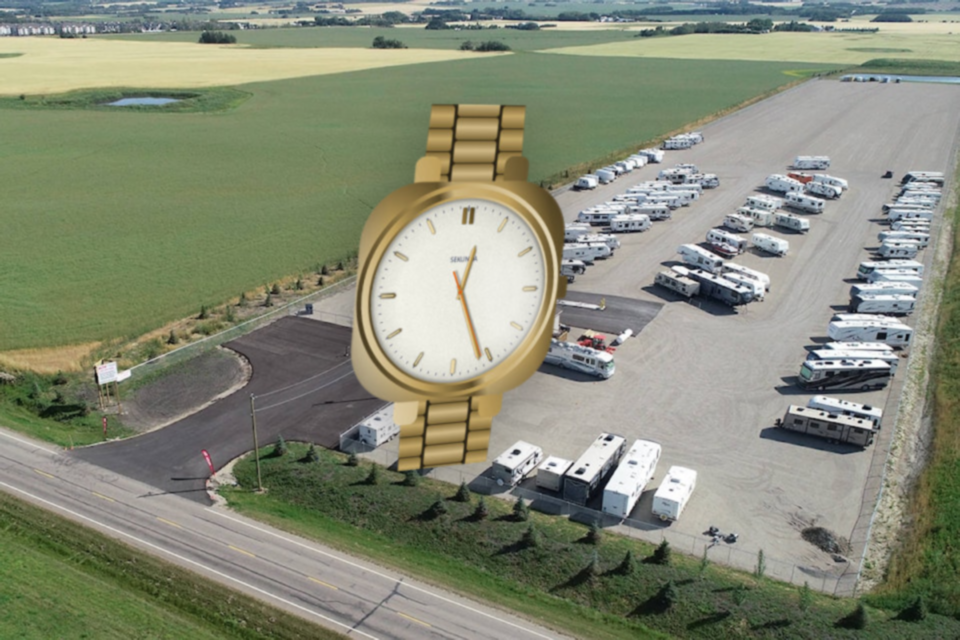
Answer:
12,26,26
